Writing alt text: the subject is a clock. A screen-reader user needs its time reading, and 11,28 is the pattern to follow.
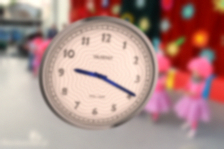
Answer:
9,19
